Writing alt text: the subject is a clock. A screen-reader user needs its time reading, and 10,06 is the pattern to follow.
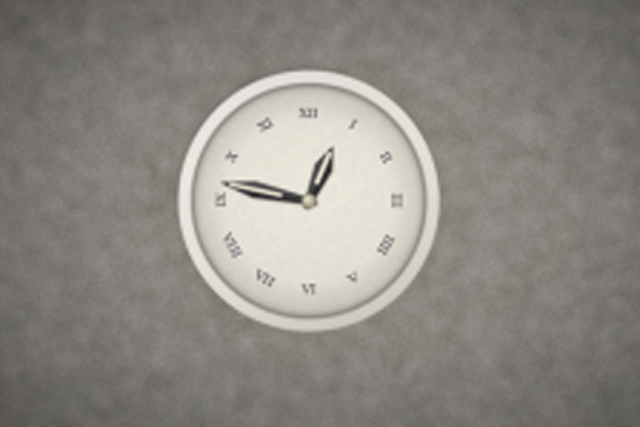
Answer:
12,47
